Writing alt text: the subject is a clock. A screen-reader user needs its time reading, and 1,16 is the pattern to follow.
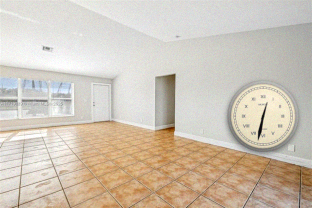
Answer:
12,32
